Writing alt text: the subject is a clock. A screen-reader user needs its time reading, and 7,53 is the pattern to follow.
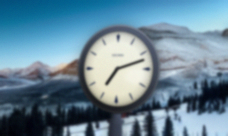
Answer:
7,12
